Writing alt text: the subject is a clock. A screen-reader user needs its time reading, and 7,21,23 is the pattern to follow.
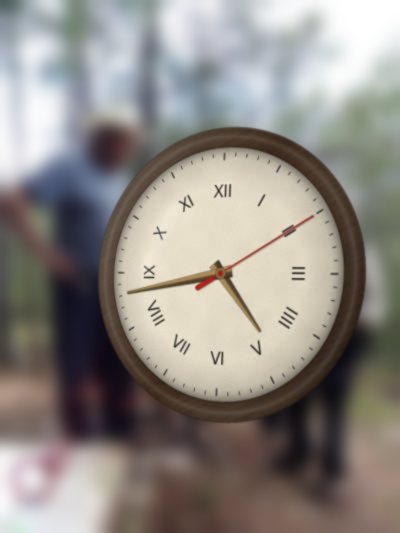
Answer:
4,43,10
